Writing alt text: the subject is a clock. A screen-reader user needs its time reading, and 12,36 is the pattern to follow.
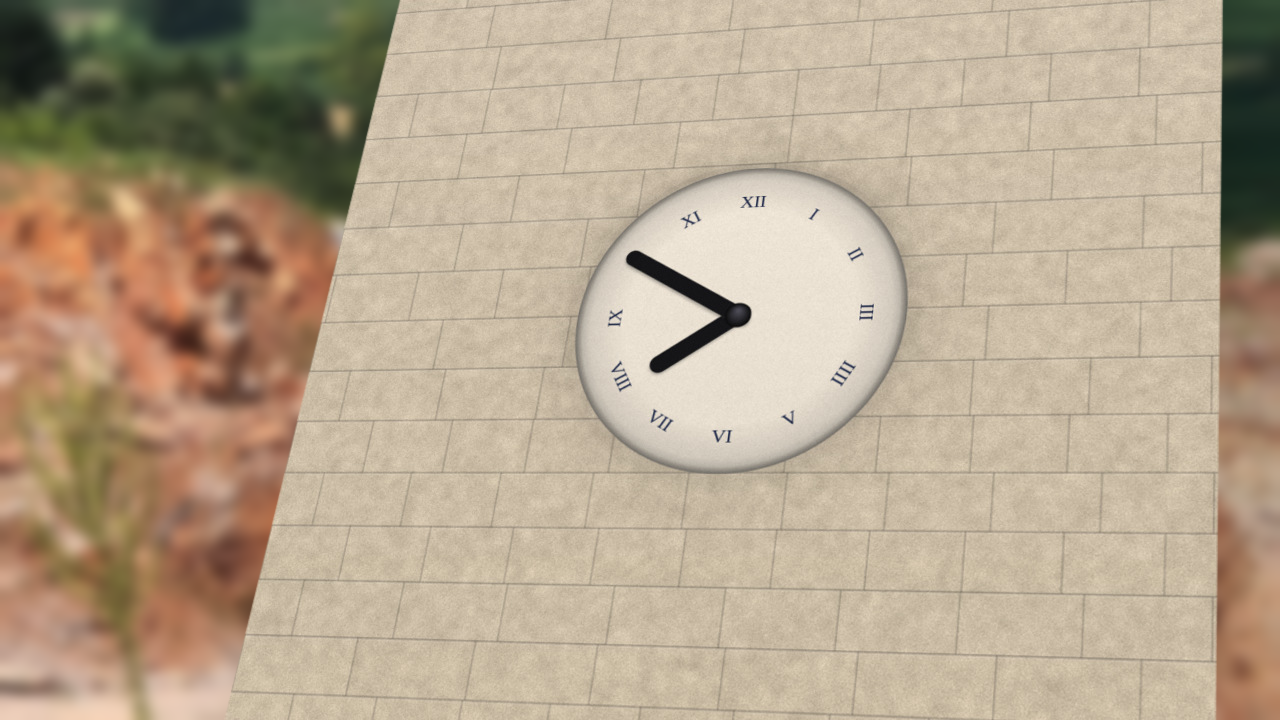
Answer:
7,50
